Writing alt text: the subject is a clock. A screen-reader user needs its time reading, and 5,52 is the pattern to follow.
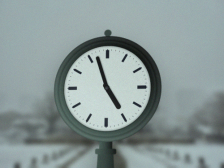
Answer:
4,57
